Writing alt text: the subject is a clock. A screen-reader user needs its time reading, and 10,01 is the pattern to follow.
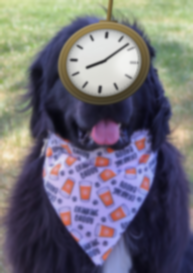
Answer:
8,08
